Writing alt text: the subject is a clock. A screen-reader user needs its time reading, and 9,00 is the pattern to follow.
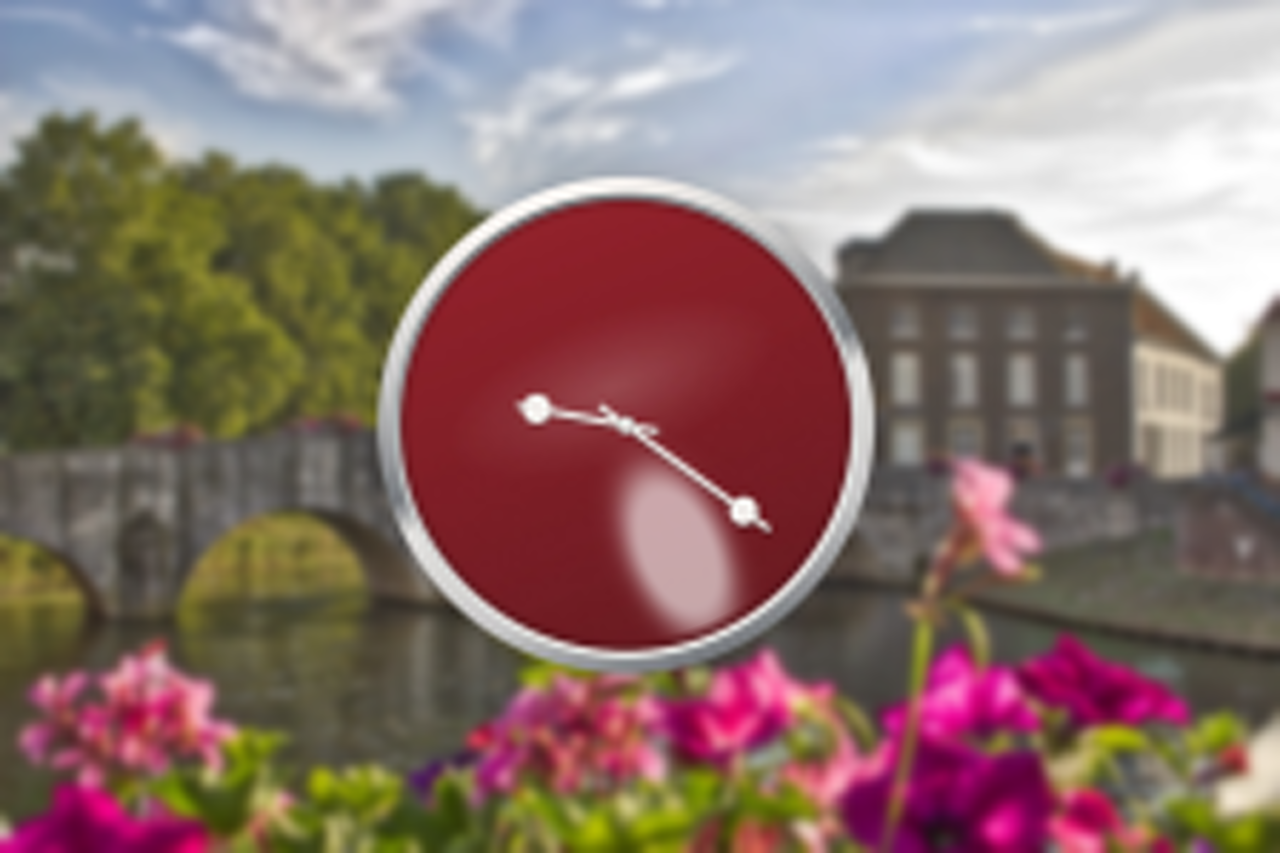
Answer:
9,21
